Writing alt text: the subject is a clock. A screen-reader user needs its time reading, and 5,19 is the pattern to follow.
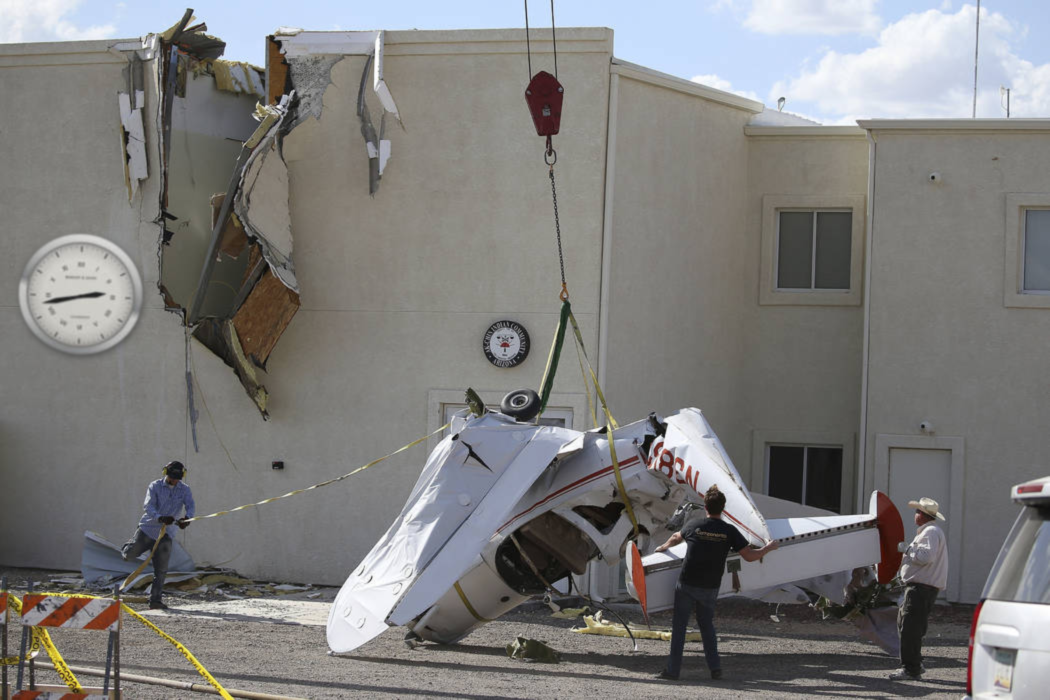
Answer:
2,43
